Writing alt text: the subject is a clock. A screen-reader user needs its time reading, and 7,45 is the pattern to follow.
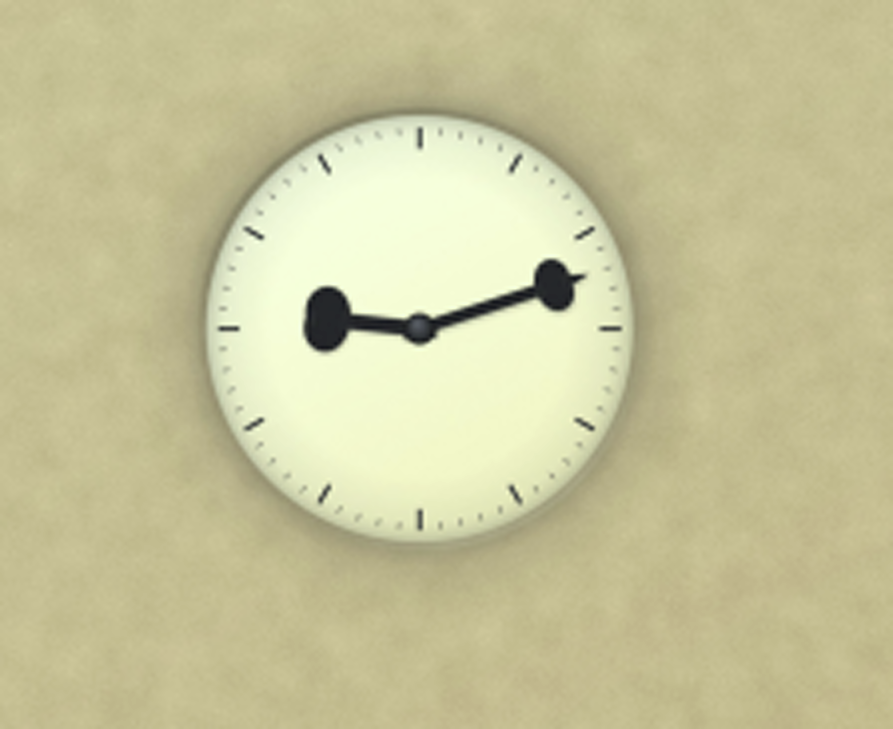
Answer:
9,12
